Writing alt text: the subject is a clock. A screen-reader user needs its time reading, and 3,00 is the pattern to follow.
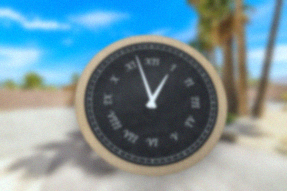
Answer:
12,57
